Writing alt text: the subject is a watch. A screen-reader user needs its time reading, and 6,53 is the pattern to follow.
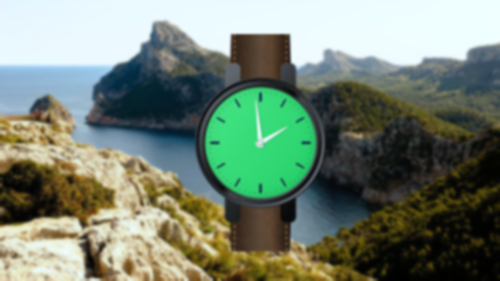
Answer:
1,59
